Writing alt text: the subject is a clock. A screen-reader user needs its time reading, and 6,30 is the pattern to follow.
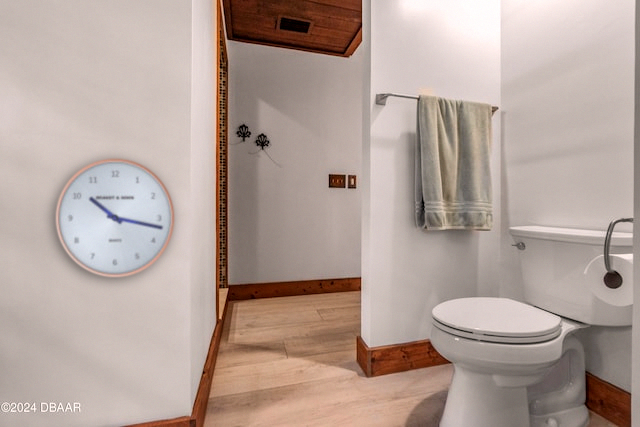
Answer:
10,17
